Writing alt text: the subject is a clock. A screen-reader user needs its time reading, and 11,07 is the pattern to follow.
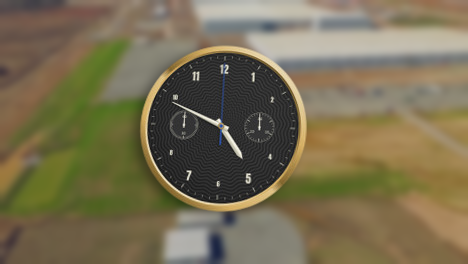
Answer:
4,49
